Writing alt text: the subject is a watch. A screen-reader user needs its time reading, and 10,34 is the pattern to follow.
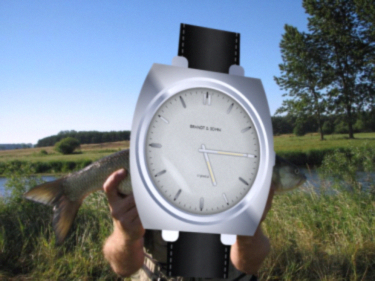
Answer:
5,15
